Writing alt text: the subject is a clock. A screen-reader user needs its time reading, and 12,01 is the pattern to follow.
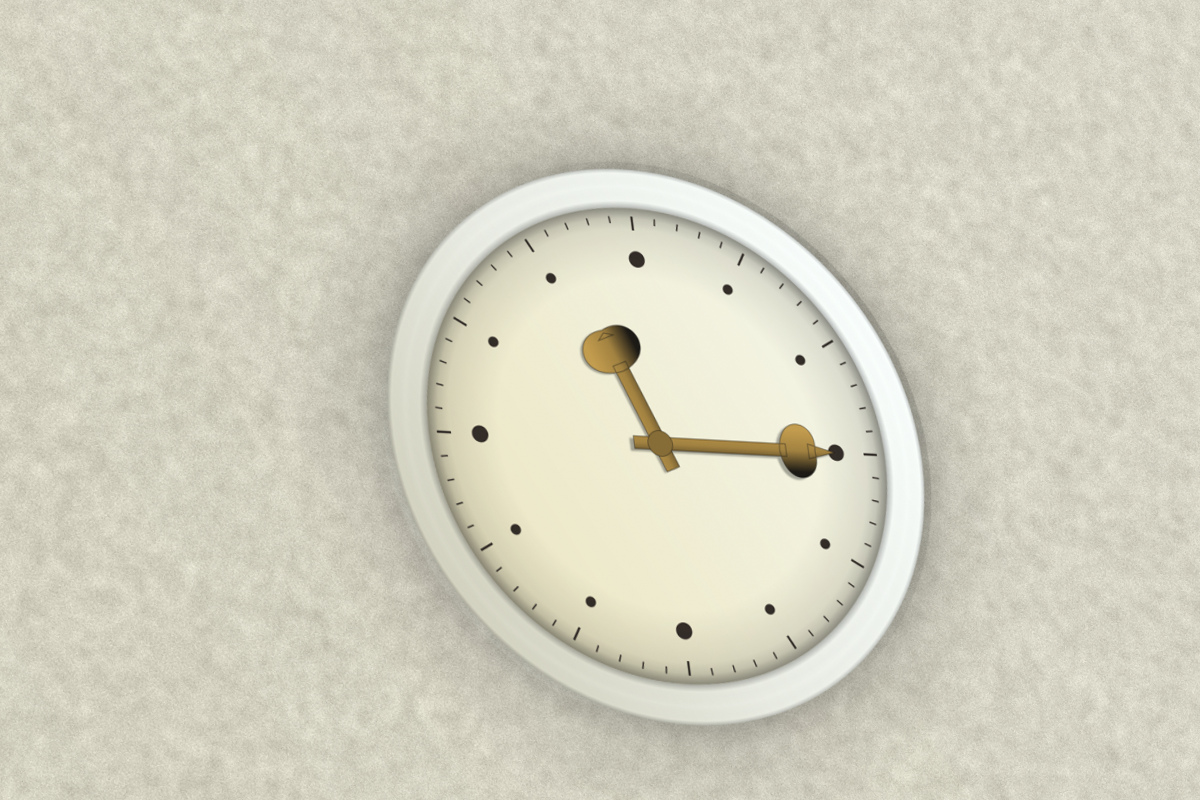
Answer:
11,15
